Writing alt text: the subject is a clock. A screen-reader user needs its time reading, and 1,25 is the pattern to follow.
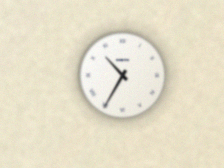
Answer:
10,35
